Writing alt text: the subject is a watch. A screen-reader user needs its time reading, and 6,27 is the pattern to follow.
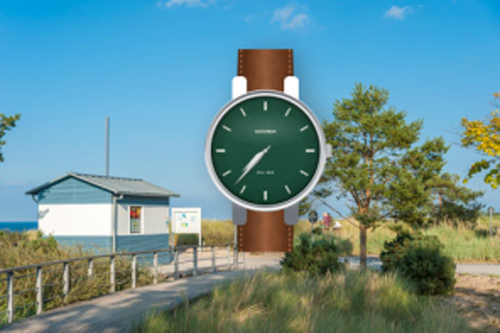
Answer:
7,37
